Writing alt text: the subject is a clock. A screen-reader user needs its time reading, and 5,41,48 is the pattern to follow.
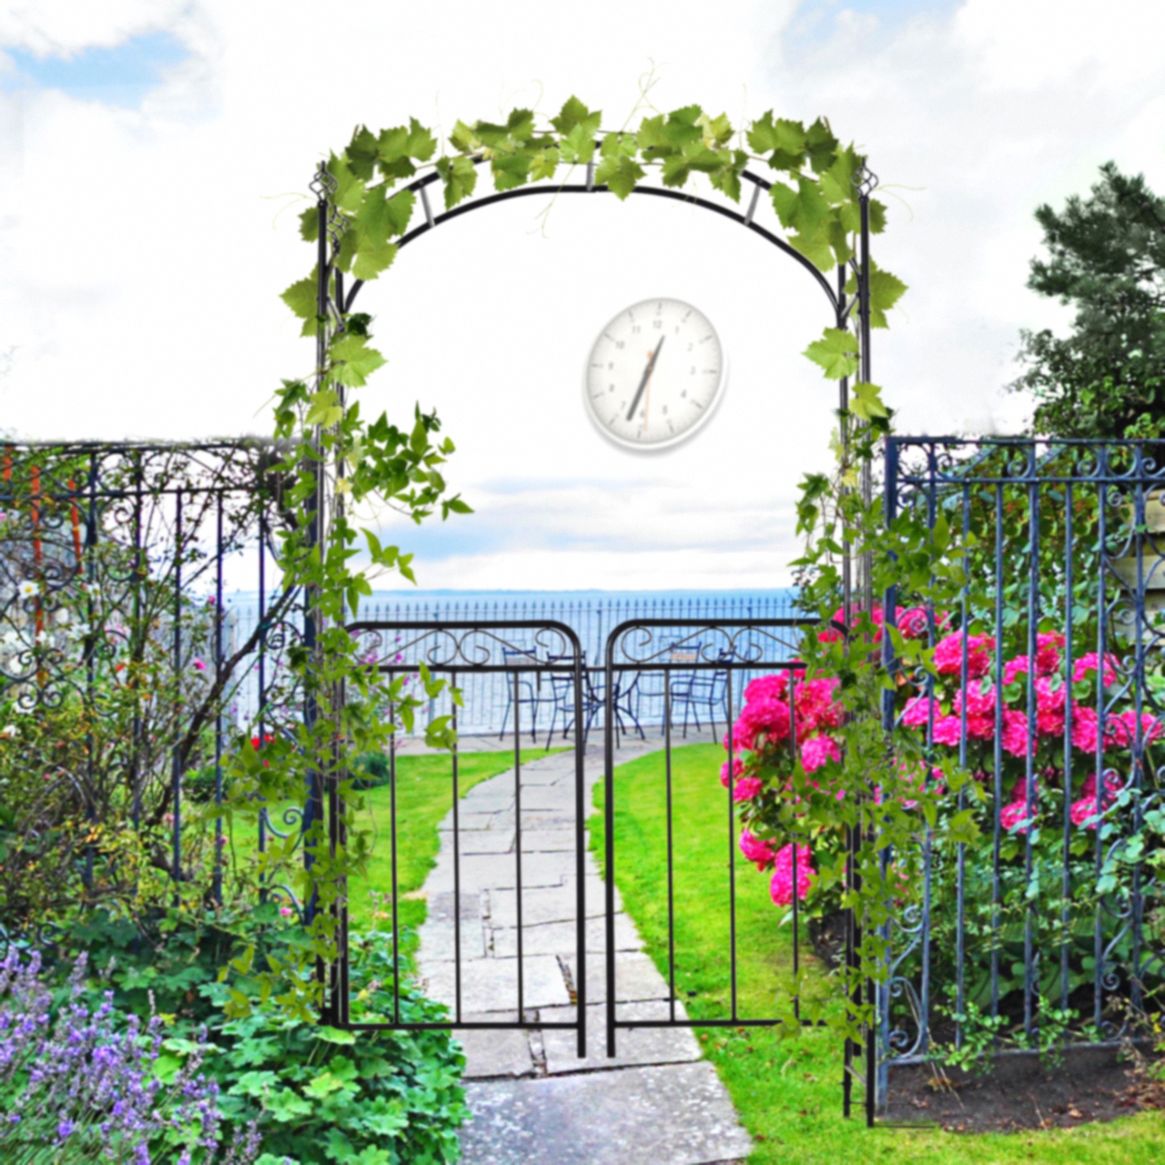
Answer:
12,32,29
